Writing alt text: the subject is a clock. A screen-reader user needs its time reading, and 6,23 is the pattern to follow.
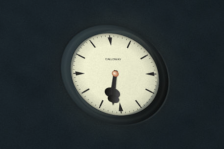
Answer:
6,32
